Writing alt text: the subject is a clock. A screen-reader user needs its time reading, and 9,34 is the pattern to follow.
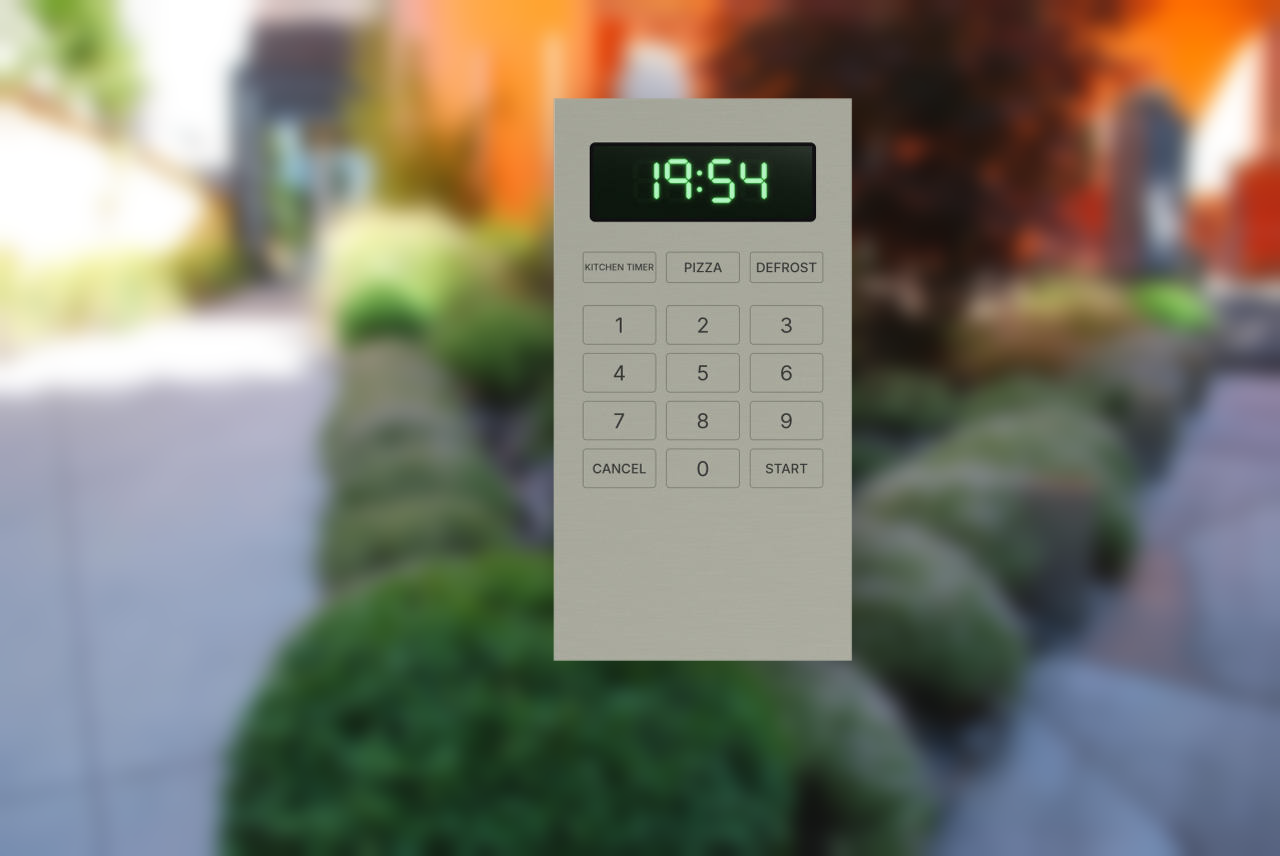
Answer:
19,54
